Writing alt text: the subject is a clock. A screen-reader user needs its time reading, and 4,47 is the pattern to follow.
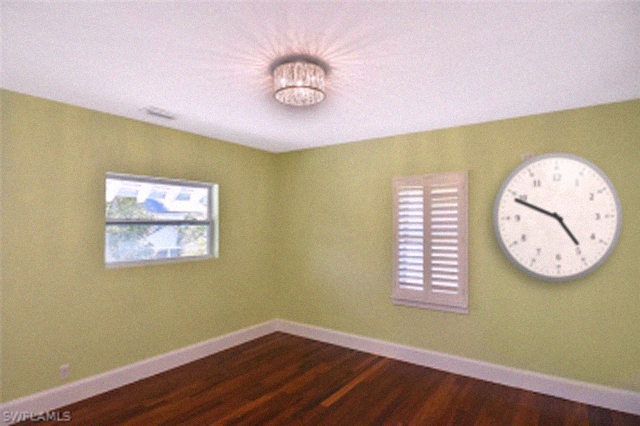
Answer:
4,49
